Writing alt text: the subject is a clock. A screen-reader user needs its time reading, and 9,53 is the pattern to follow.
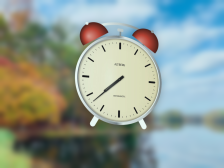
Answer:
7,38
